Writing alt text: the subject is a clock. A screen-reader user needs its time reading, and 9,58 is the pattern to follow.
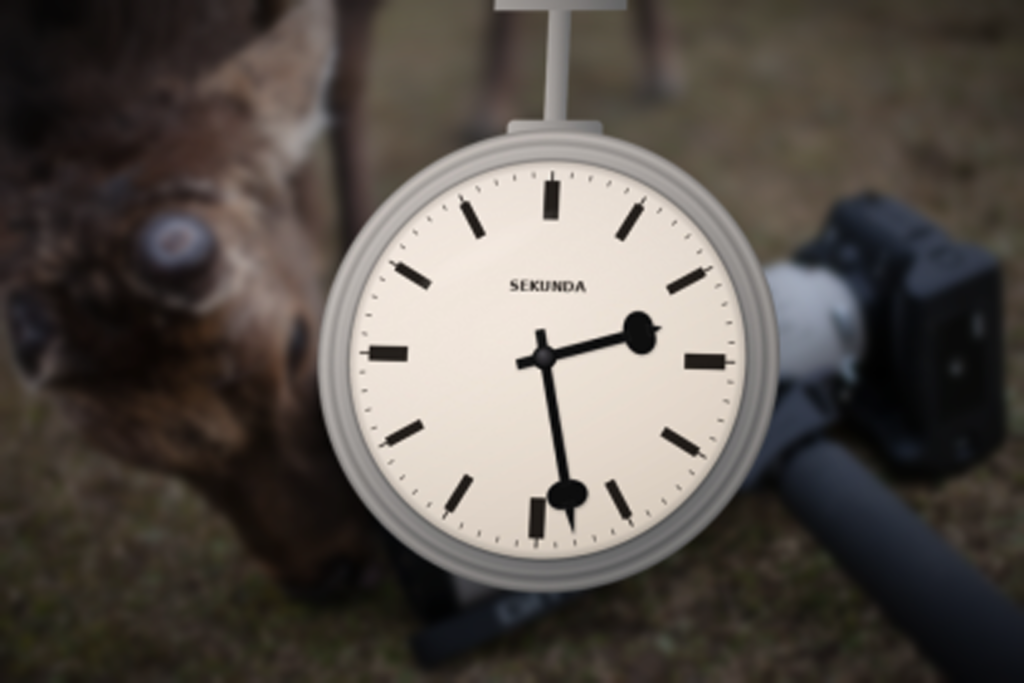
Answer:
2,28
